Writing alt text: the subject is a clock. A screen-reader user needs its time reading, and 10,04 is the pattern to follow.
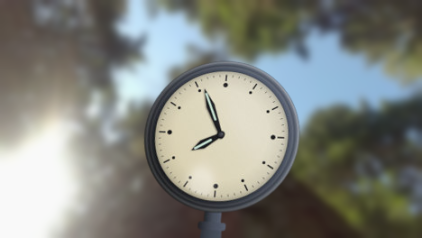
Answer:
7,56
